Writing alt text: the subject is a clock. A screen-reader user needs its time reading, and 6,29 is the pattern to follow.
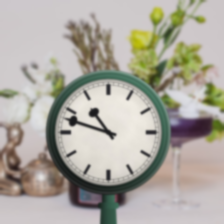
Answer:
10,48
